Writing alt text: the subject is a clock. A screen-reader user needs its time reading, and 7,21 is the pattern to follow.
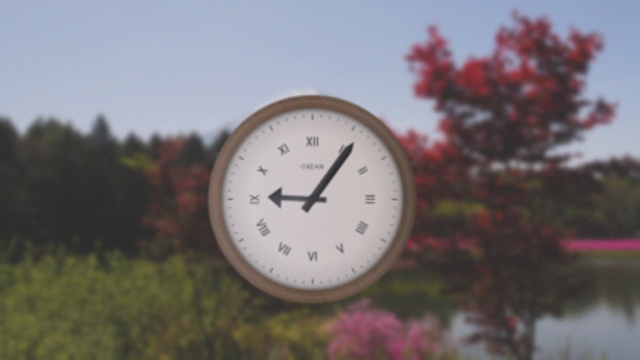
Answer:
9,06
